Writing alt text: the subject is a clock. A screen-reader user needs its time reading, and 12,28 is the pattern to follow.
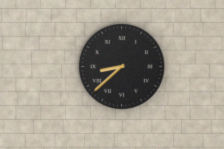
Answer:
8,38
